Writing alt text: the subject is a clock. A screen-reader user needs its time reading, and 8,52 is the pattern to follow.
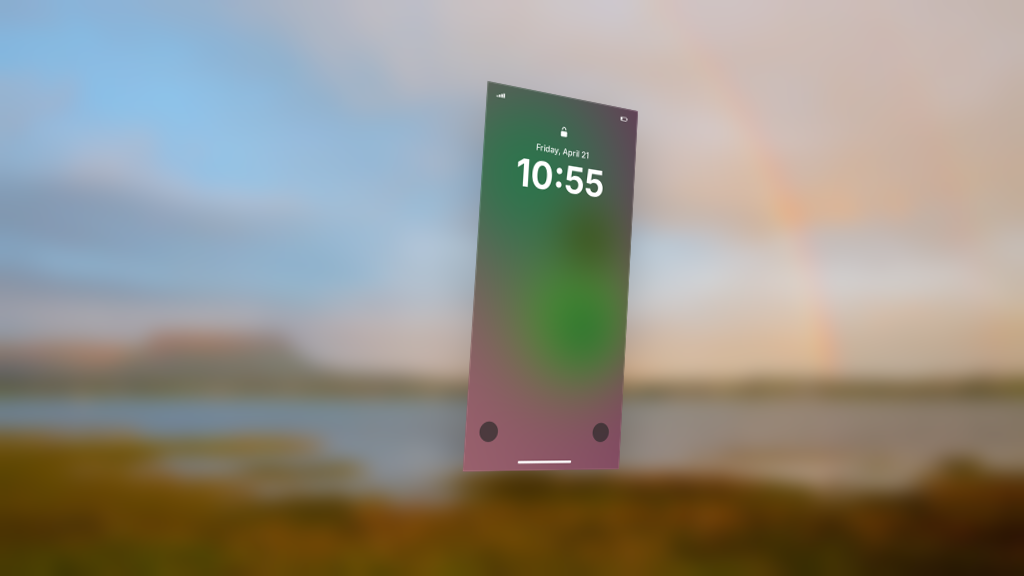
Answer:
10,55
